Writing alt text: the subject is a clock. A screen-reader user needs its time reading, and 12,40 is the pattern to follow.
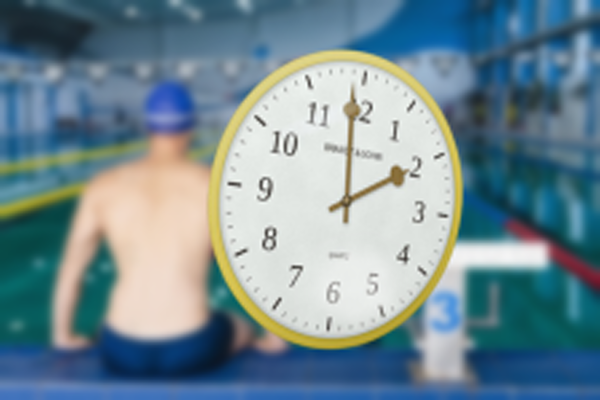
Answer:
1,59
